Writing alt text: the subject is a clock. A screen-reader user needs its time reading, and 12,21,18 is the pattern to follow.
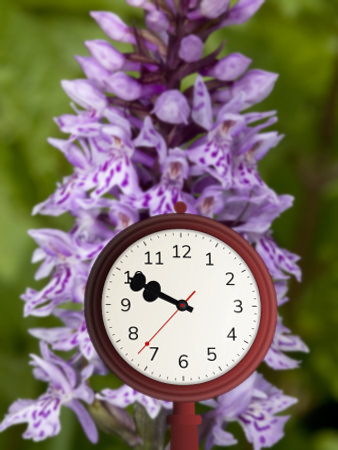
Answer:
9,49,37
